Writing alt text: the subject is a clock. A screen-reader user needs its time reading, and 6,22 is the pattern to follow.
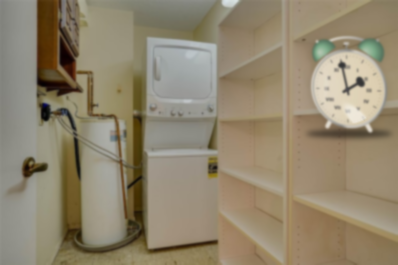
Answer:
1,58
